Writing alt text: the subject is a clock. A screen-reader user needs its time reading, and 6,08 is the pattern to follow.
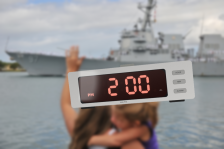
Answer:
2,00
